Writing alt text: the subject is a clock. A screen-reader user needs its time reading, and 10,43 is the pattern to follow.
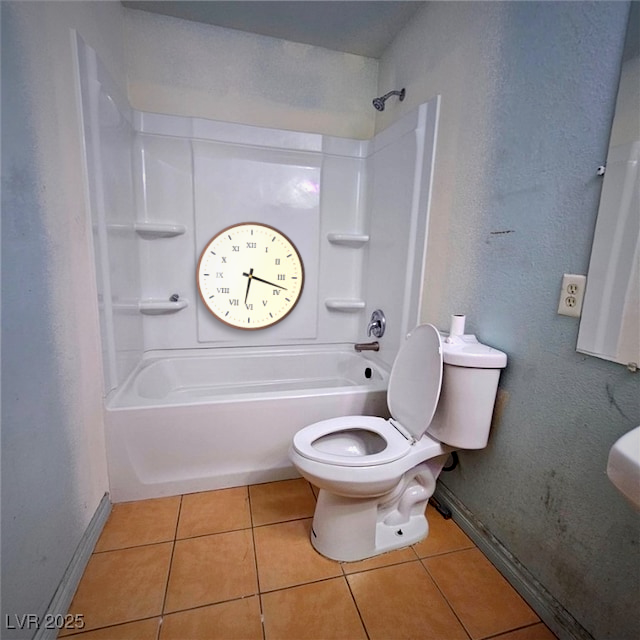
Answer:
6,18
